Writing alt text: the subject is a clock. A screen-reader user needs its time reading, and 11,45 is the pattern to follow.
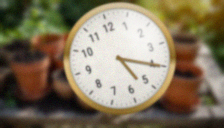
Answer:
5,20
